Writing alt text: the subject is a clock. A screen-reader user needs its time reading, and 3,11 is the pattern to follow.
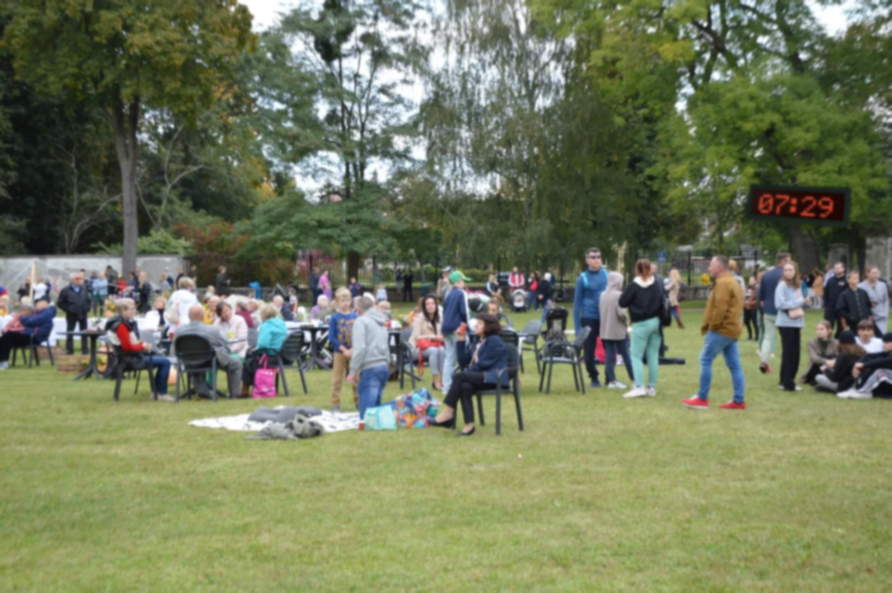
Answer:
7,29
